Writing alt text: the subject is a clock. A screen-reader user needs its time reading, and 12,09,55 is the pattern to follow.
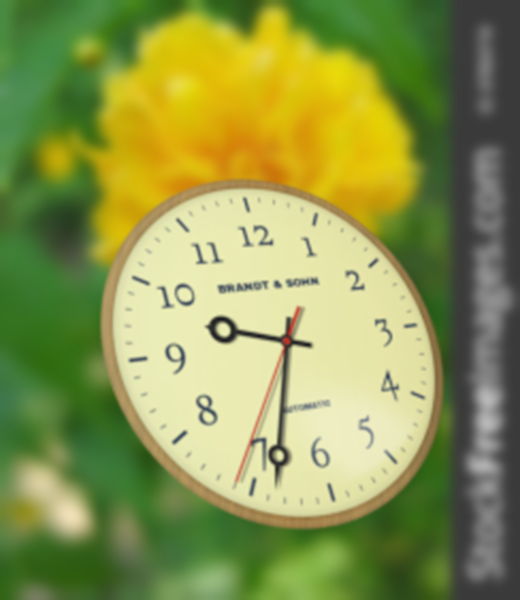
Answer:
9,33,36
